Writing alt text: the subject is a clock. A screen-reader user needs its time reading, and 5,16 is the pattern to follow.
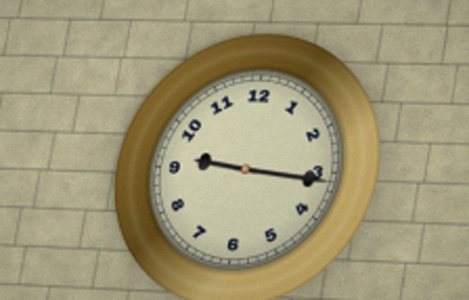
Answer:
9,16
